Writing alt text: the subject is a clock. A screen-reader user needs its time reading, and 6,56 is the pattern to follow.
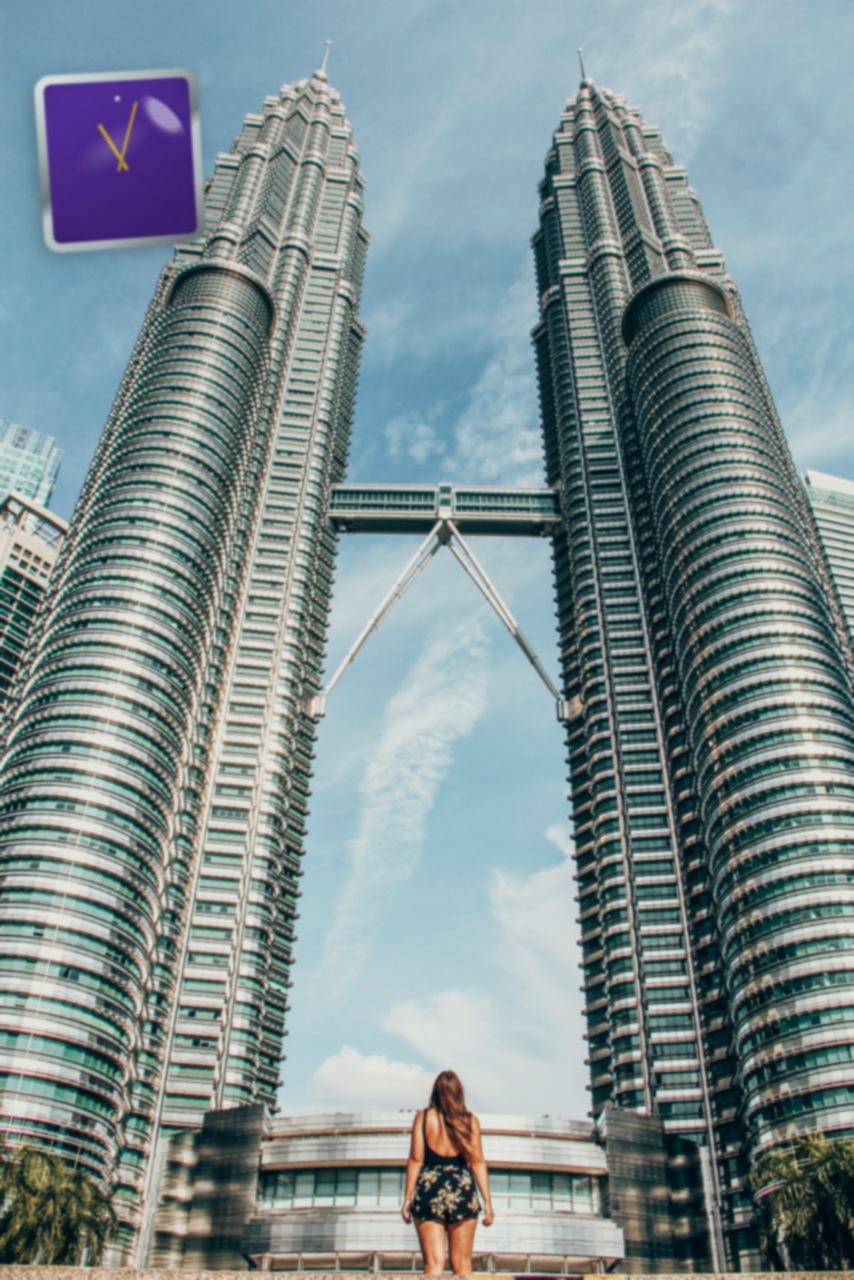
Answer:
11,03
